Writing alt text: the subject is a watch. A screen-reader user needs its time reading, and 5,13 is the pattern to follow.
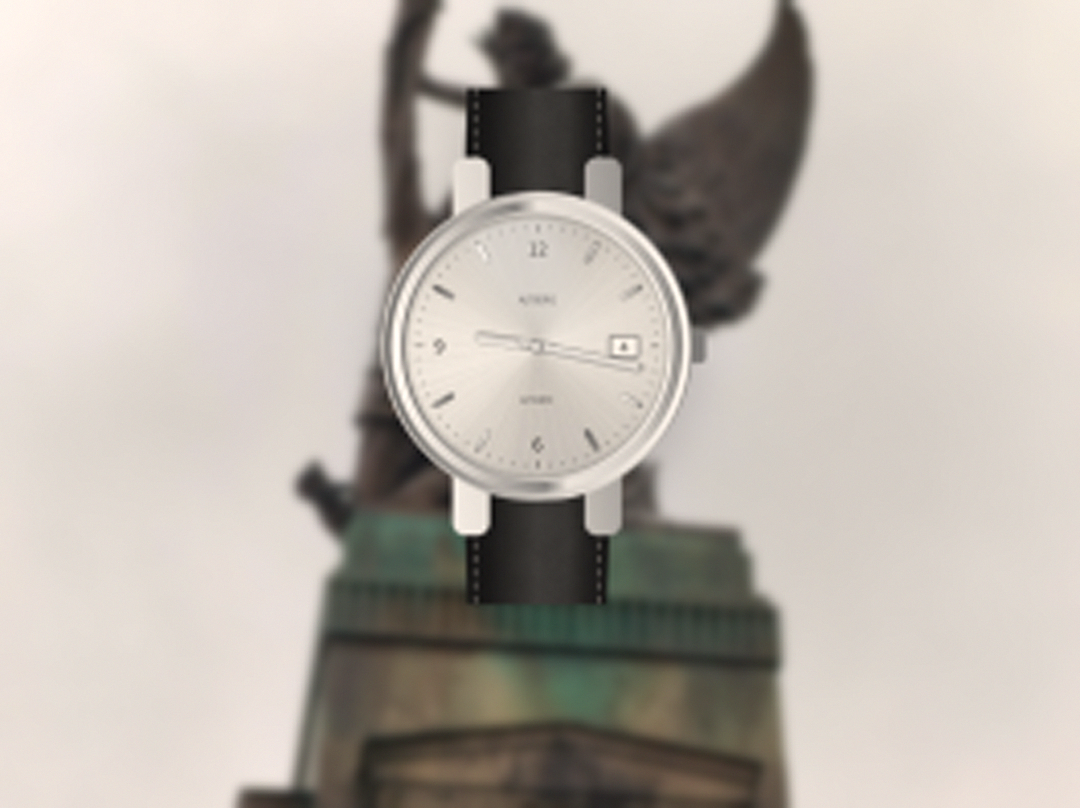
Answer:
9,17
